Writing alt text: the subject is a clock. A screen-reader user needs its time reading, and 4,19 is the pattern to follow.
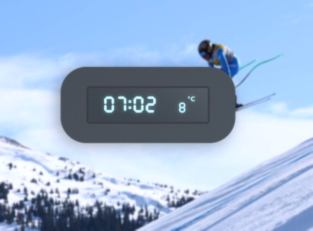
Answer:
7,02
